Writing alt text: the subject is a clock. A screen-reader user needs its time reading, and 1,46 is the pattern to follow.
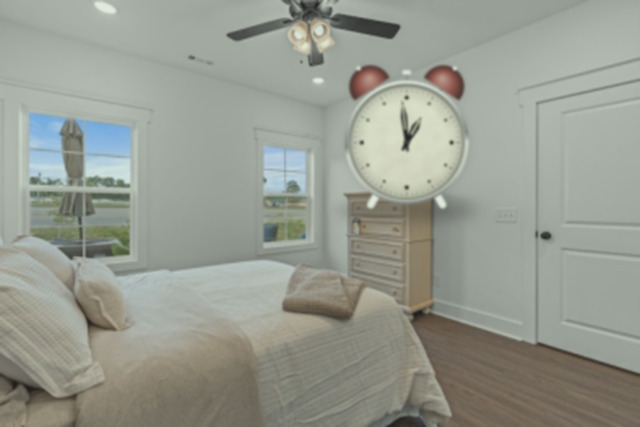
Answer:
12,59
